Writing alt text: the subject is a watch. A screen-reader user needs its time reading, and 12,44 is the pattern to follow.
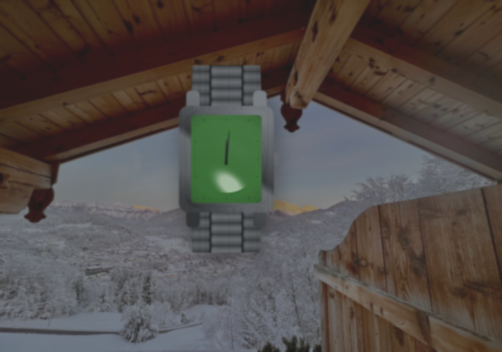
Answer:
12,01
